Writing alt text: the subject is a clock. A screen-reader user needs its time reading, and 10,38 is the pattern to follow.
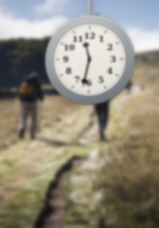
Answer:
11,32
